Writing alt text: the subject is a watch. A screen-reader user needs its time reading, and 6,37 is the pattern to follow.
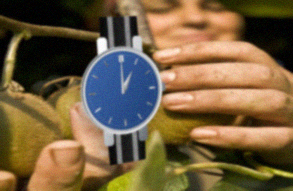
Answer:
1,00
